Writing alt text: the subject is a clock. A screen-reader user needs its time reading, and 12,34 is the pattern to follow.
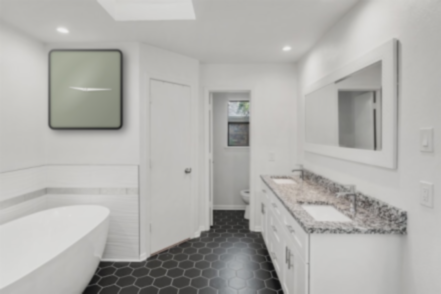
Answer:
9,15
